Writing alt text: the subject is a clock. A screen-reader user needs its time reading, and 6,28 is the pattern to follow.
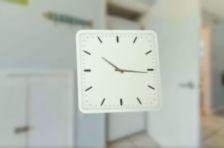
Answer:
10,16
